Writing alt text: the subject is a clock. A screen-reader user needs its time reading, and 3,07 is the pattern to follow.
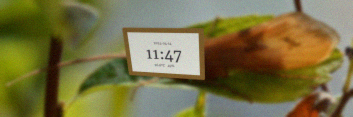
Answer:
11,47
